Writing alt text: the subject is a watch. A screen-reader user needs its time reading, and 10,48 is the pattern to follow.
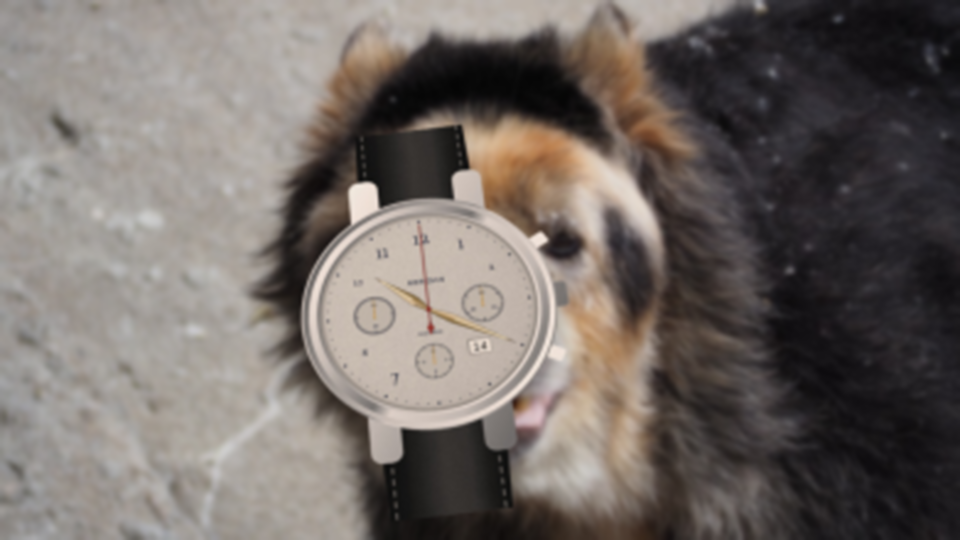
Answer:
10,20
